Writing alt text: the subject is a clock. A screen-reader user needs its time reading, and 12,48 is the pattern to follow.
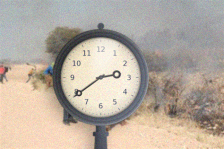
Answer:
2,39
